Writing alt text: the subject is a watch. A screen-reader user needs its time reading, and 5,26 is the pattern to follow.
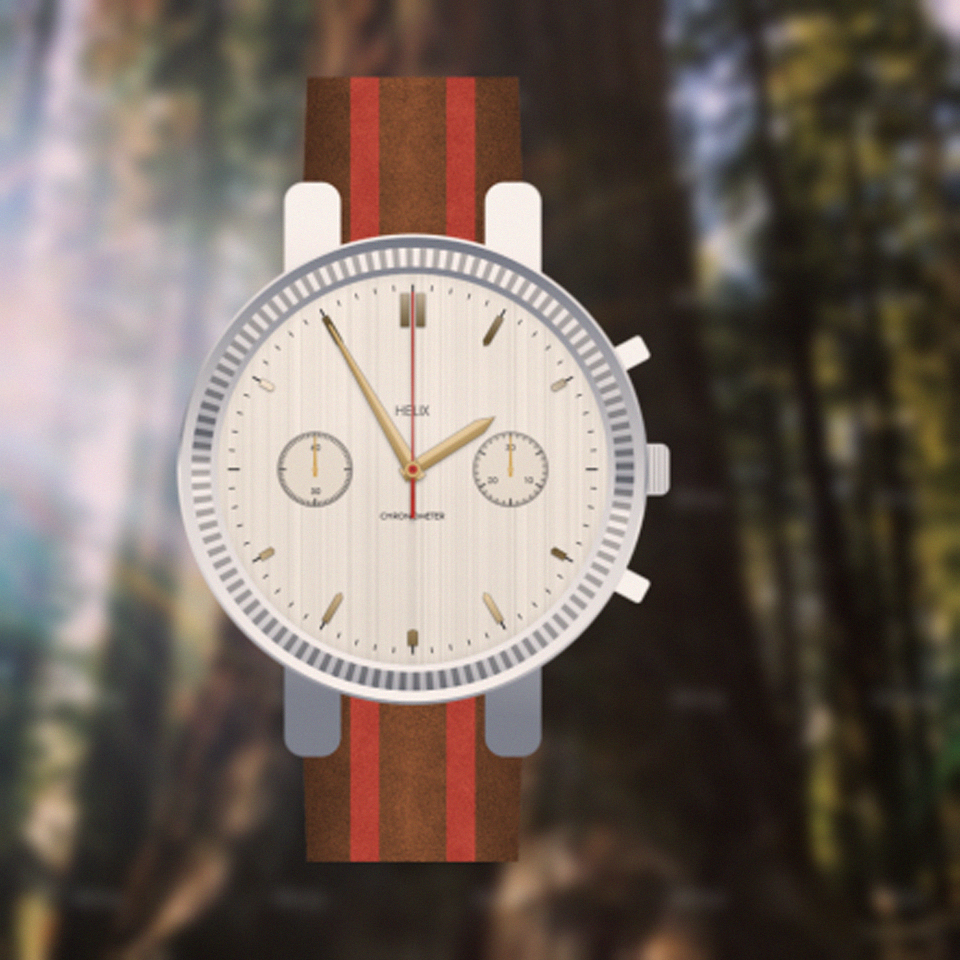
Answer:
1,55
